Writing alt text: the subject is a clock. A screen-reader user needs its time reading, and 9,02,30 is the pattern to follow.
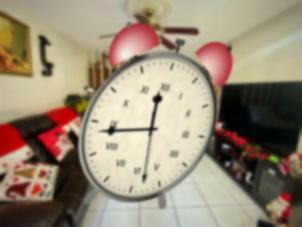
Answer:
11,43,28
